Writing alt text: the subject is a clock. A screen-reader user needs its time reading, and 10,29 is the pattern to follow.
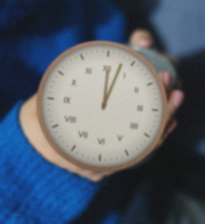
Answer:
12,03
